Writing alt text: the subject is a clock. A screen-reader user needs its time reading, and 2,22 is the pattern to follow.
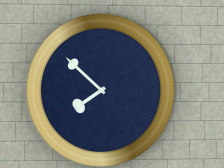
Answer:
7,52
